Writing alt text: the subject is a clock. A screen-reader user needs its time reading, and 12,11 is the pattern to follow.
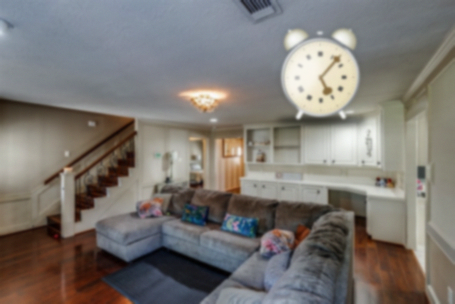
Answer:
5,07
